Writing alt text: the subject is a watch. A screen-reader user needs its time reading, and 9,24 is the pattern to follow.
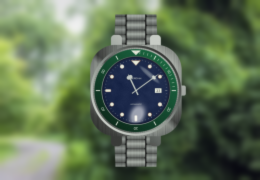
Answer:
11,09
